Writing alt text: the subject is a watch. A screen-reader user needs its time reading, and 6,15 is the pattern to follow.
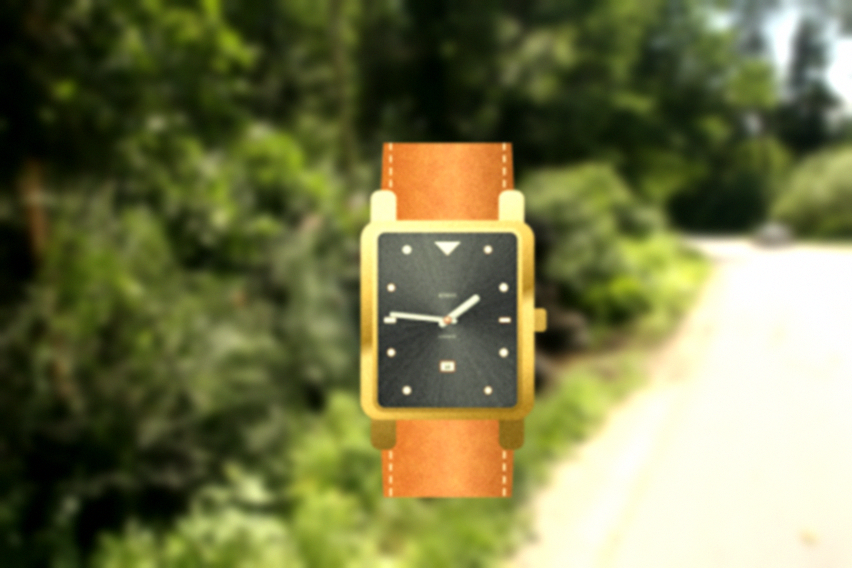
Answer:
1,46
